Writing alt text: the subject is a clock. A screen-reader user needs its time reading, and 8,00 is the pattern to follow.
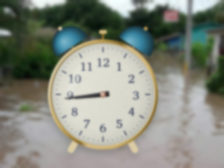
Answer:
8,44
